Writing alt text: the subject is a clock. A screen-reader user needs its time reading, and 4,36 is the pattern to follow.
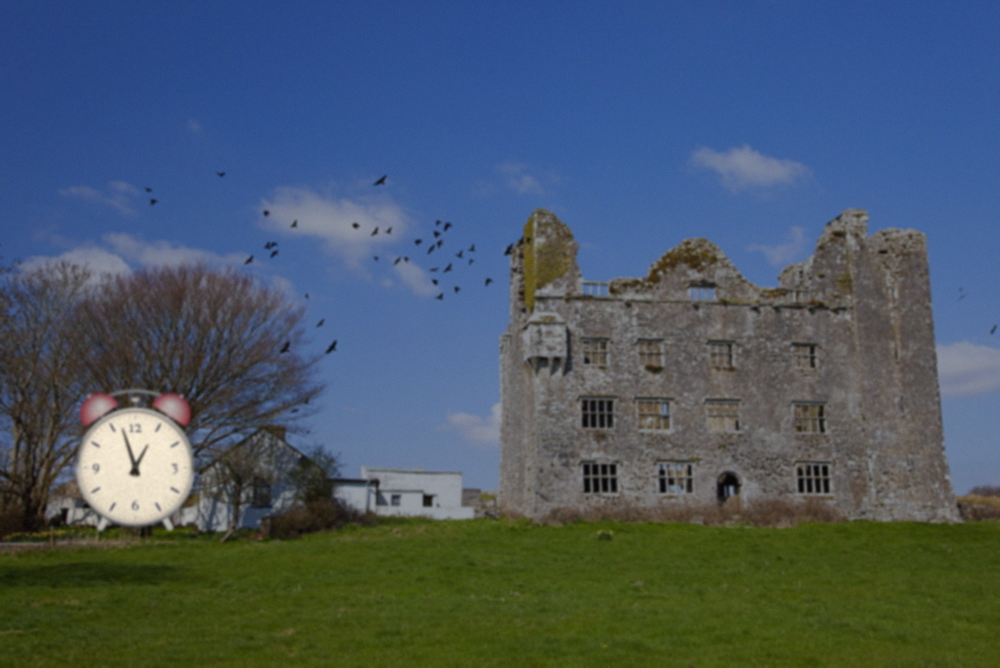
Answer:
12,57
